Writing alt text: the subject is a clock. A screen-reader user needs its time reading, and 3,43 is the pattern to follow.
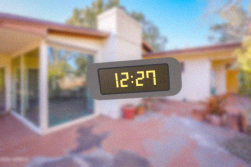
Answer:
12,27
